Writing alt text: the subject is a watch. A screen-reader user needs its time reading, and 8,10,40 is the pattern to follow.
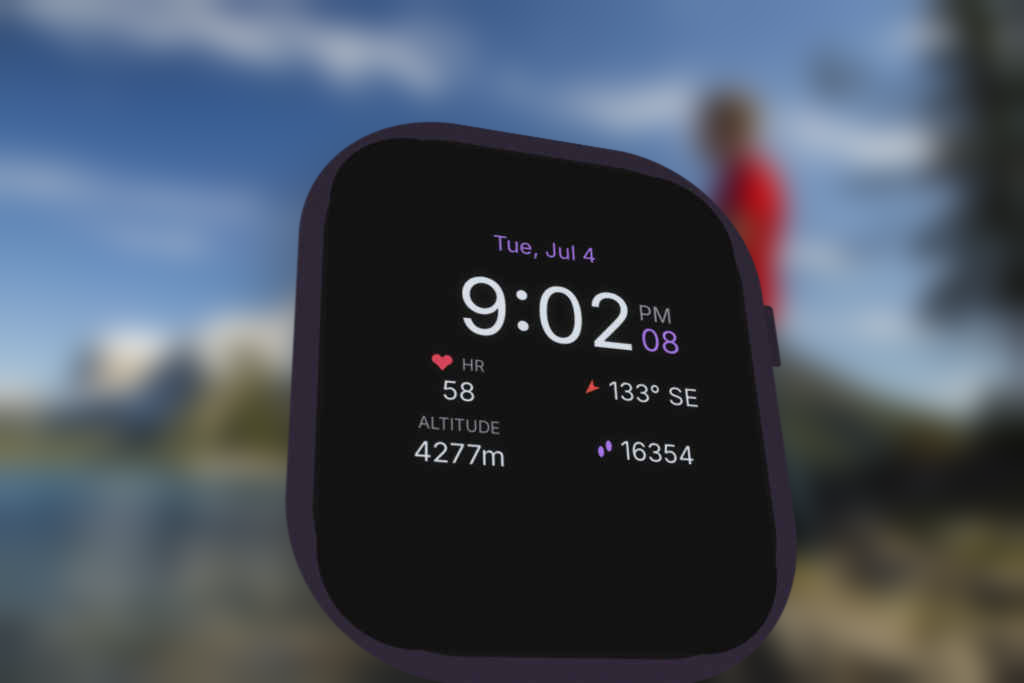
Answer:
9,02,08
